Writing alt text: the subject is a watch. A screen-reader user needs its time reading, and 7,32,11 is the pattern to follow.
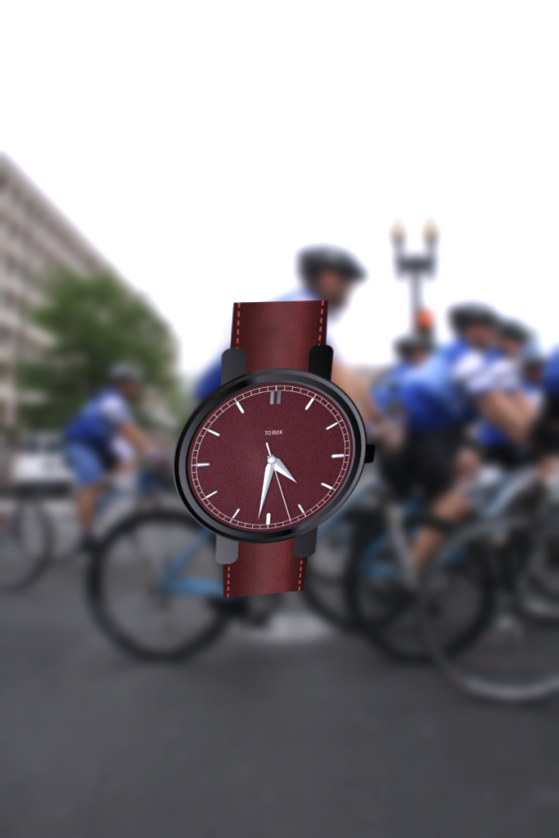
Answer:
4,31,27
